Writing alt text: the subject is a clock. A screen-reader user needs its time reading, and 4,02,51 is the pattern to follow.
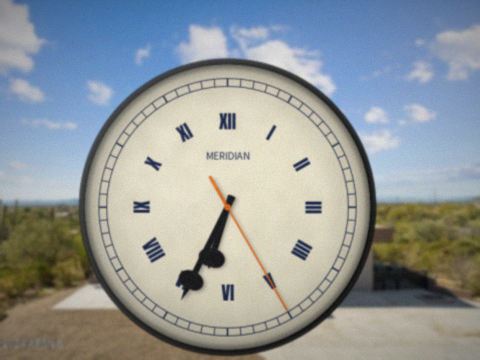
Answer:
6,34,25
